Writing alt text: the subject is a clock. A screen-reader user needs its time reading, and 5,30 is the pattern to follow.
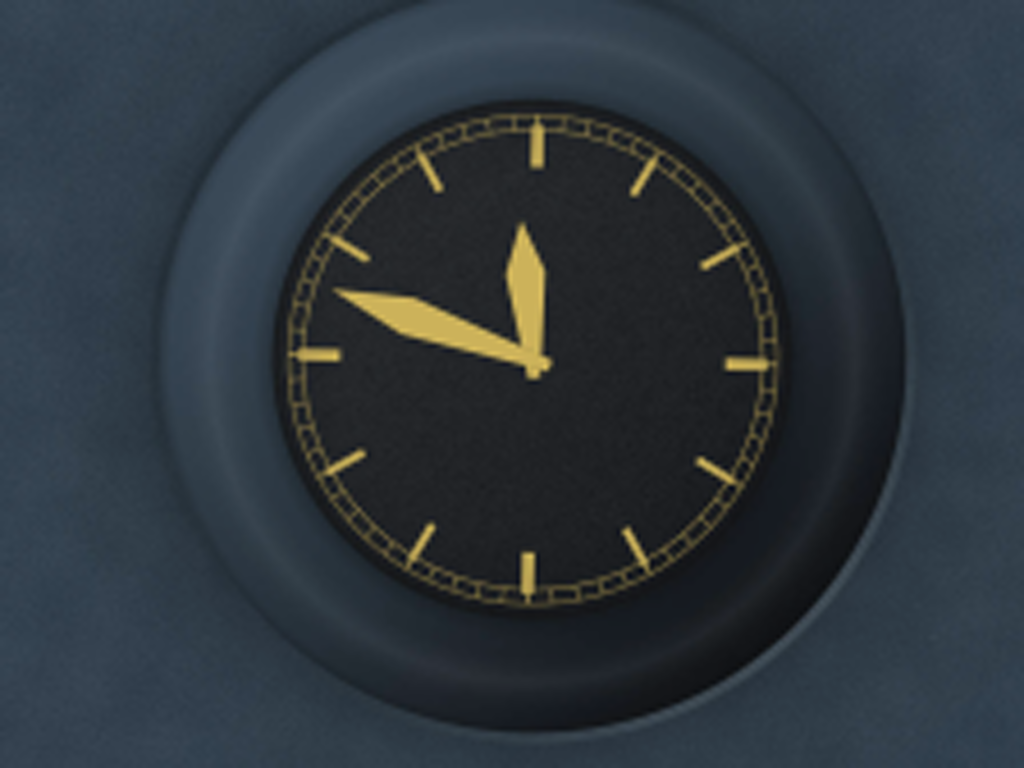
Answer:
11,48
